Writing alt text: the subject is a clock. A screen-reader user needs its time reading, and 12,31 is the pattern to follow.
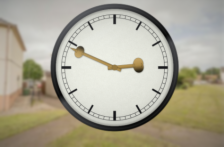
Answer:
2,49
